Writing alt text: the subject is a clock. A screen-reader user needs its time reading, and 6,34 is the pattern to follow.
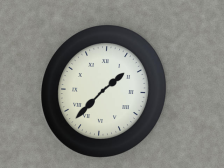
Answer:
1,37
